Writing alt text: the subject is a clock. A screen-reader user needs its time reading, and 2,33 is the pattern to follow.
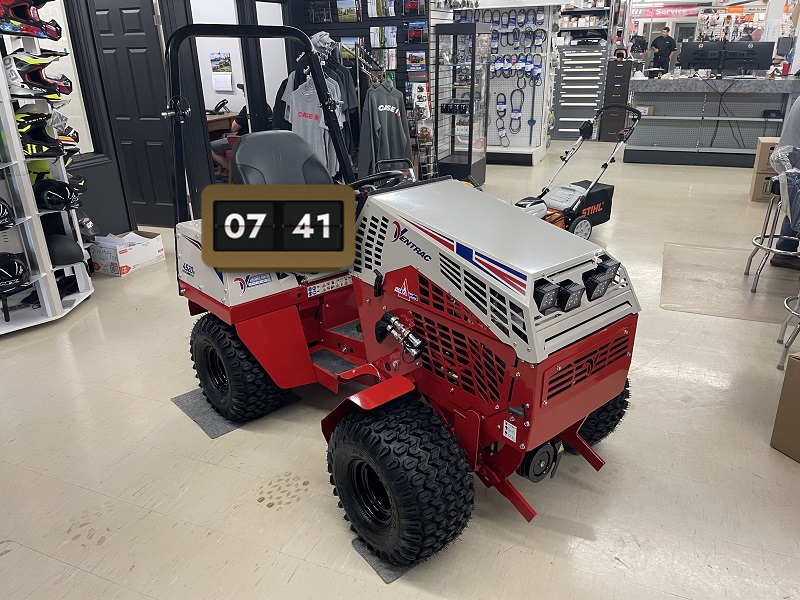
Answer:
7,41
